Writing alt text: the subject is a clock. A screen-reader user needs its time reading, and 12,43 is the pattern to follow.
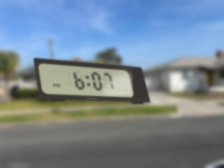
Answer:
6,07
